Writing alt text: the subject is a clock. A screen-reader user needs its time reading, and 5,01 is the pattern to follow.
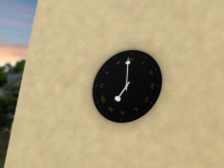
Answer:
6,59
